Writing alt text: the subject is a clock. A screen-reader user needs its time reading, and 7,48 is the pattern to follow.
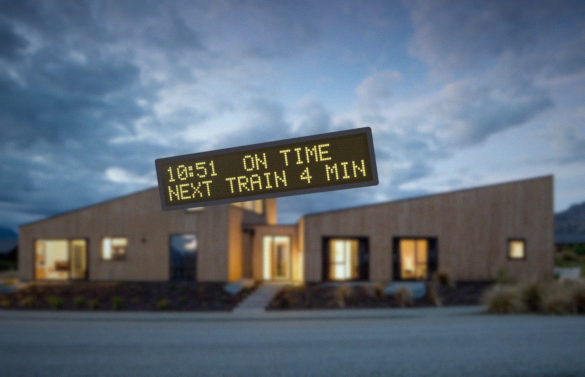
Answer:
10,51
